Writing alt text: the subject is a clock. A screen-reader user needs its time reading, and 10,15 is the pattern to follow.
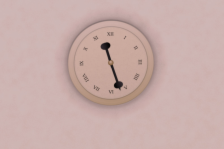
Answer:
11,27
